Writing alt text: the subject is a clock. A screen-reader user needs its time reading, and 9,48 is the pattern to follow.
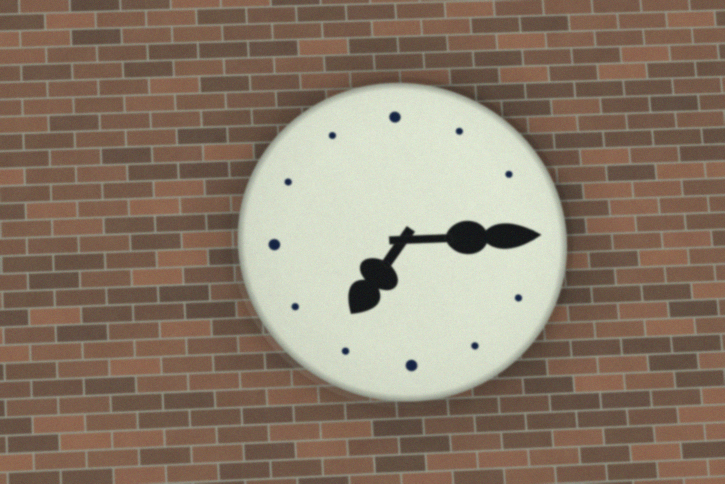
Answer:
7,15
